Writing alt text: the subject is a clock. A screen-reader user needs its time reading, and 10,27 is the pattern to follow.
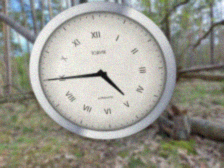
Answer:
4,45
